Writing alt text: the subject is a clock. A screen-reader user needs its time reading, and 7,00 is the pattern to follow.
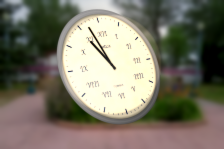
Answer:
10,57
